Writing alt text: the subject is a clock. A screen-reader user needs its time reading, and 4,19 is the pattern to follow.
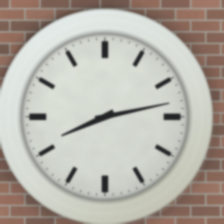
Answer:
8,13
